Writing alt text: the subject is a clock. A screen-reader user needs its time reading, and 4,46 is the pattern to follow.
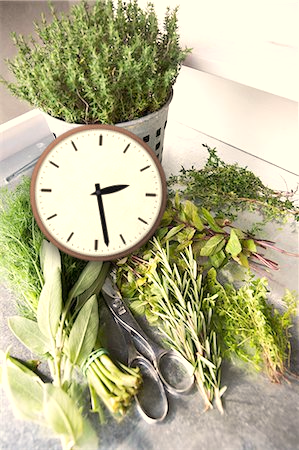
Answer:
2,28
